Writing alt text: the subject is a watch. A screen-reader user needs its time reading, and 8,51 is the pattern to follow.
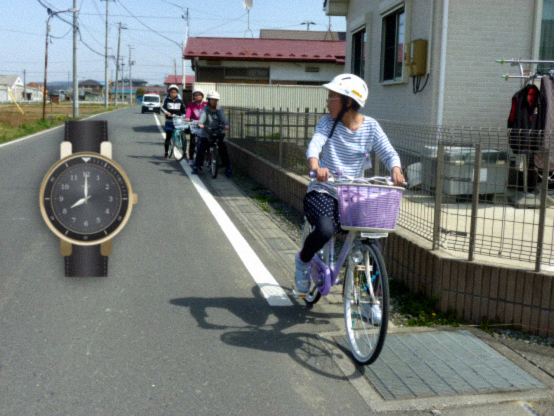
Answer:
8,00
